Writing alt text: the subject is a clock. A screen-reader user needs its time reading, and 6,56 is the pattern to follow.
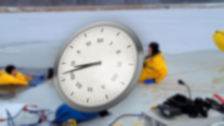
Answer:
8,42
